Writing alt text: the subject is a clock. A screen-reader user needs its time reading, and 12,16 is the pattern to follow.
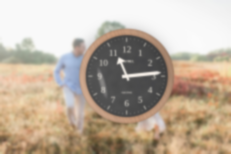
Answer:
11,14
